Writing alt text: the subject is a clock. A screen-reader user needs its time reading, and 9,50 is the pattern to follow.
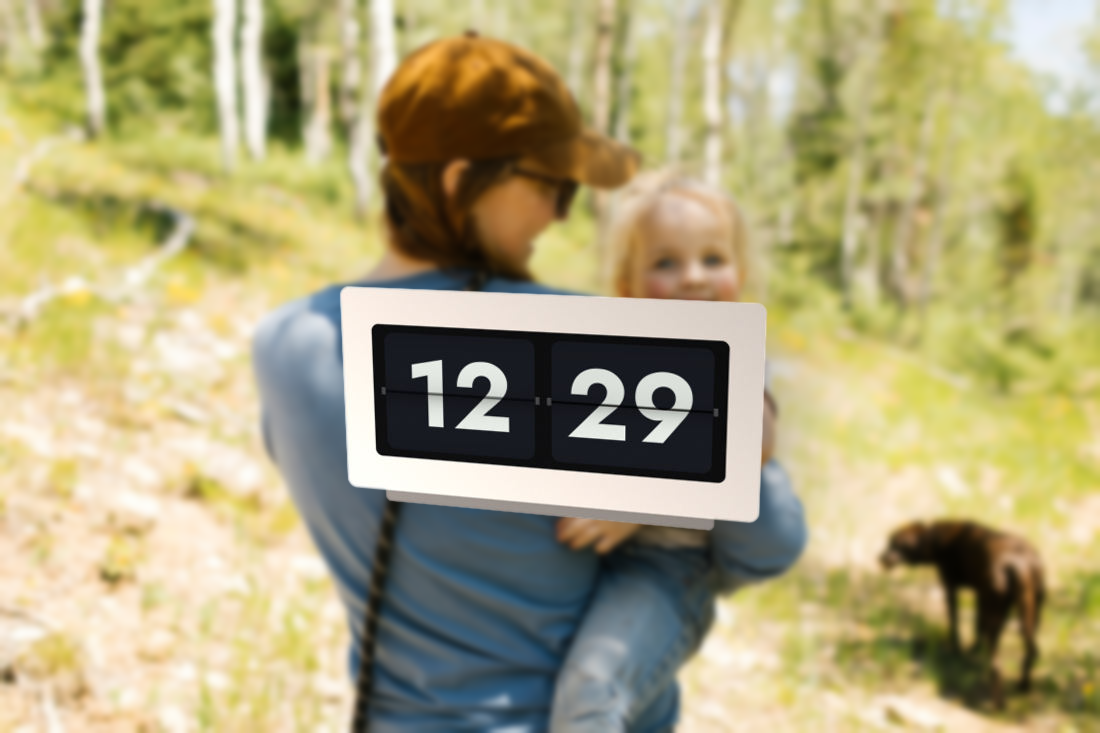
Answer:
12,29
